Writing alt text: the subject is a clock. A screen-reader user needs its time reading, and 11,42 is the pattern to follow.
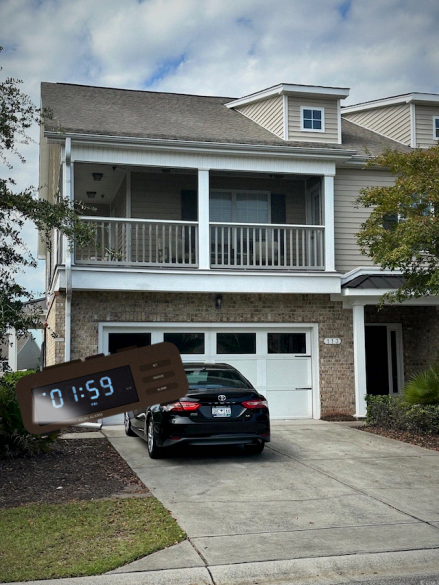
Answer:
1,59
